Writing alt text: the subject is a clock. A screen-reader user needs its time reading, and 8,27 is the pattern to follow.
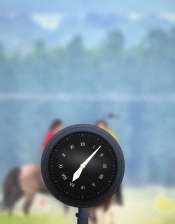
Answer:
7,07
